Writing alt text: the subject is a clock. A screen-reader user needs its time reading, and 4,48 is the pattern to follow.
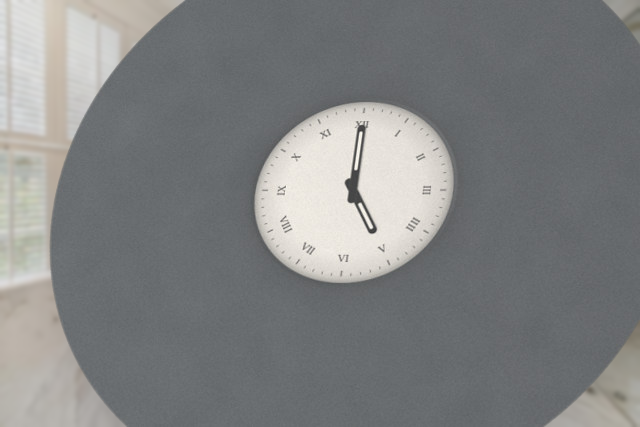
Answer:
5,00
